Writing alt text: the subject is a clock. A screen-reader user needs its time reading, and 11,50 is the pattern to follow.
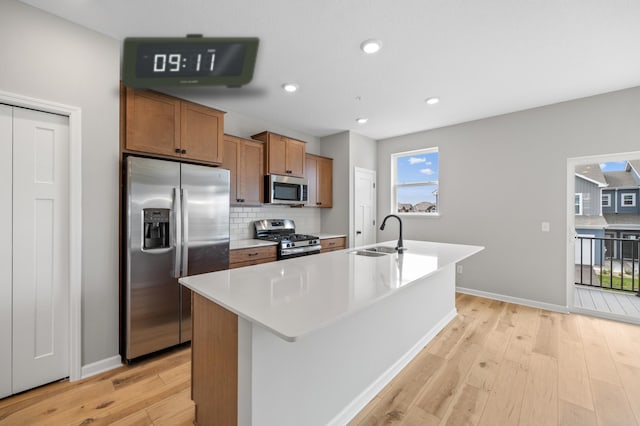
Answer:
9,11
